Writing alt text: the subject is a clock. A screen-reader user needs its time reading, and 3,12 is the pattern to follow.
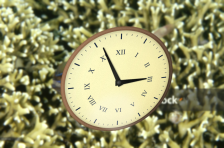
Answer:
2,56
